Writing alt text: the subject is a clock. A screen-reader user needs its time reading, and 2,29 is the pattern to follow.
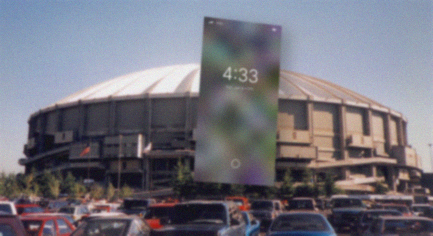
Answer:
4,33
